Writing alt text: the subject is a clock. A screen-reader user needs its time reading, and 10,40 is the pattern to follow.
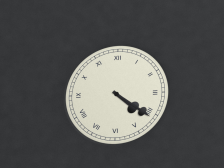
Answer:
4,21
